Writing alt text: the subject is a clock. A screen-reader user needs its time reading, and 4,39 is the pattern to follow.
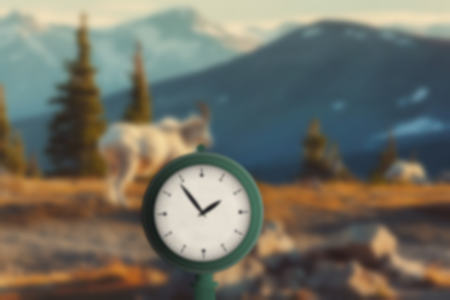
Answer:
1,54
